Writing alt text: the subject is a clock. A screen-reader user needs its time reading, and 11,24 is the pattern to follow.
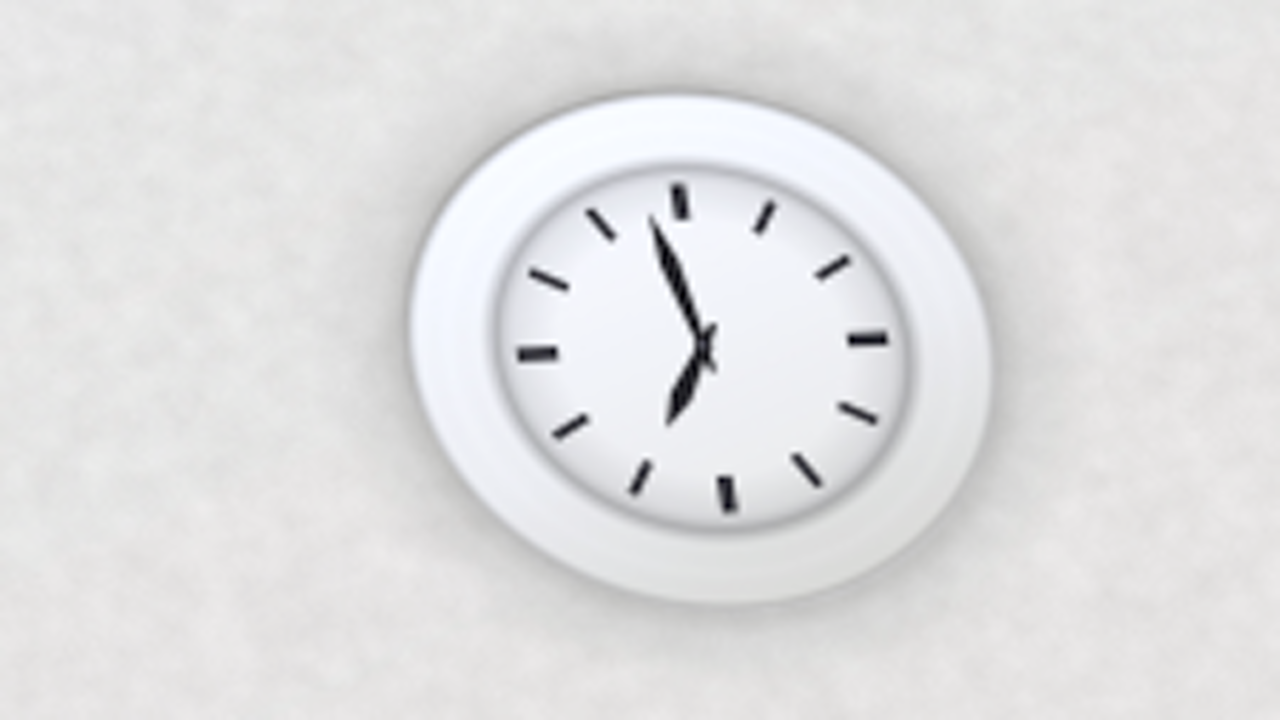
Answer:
6,58
